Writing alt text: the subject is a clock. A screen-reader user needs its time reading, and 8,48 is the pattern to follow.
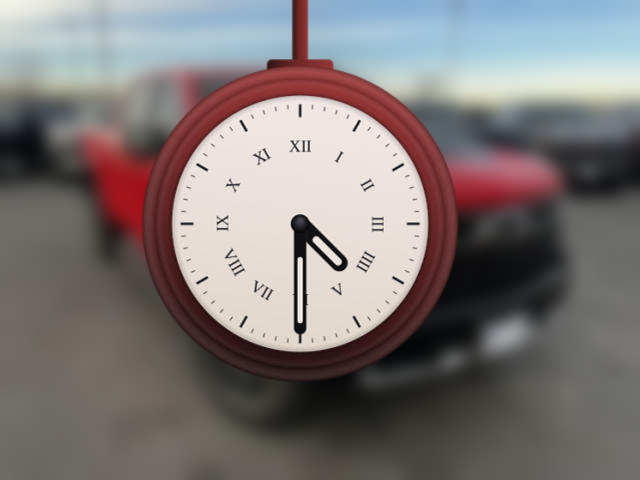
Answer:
4,30
